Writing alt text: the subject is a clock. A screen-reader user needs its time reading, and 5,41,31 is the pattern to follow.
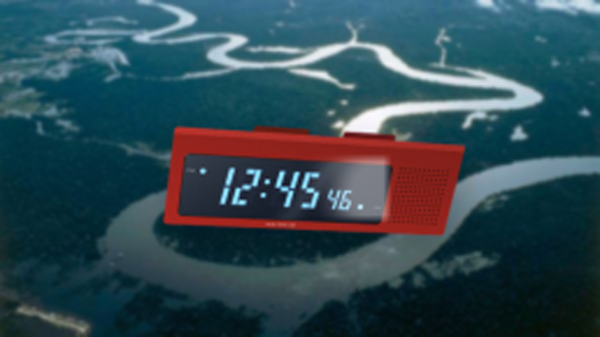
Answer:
12,45,46
